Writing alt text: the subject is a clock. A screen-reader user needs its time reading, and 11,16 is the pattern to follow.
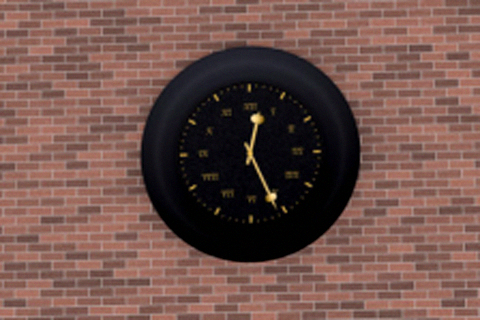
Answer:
12,26
